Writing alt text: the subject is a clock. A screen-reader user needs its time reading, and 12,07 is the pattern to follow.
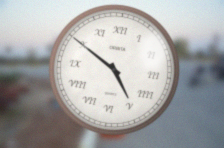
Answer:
4,50
